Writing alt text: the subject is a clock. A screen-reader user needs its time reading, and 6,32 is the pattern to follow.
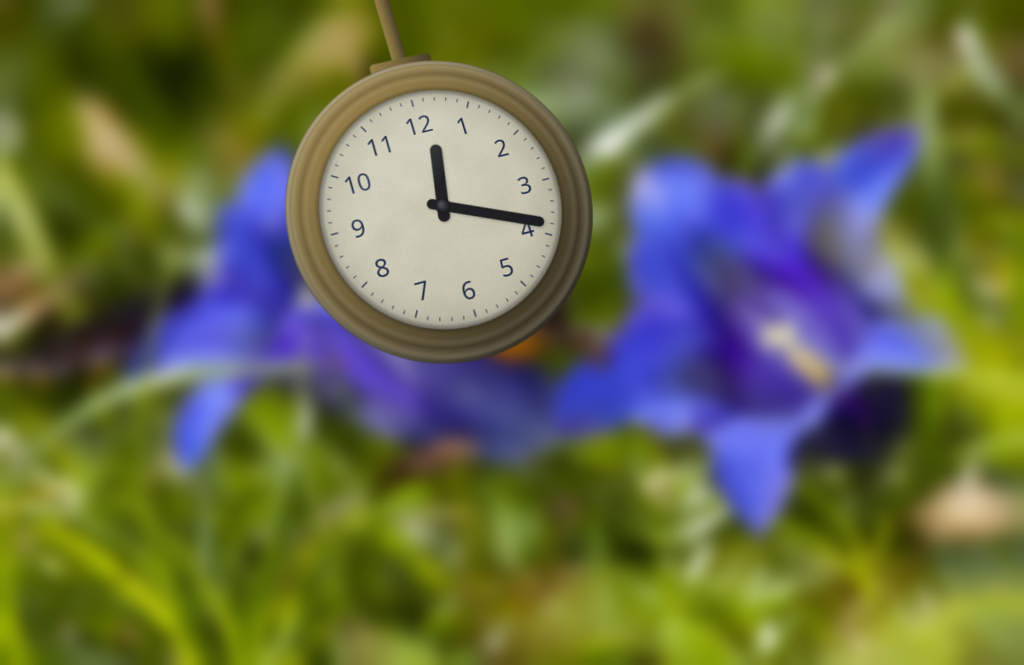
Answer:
12,19
